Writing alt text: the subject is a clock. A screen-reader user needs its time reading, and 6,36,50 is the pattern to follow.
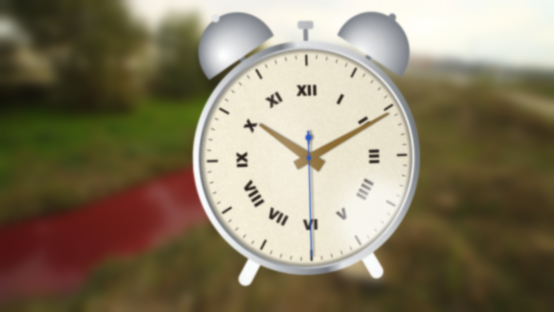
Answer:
10,10,30
